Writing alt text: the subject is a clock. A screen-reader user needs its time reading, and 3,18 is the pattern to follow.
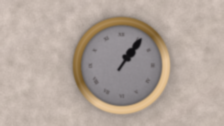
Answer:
1,06
